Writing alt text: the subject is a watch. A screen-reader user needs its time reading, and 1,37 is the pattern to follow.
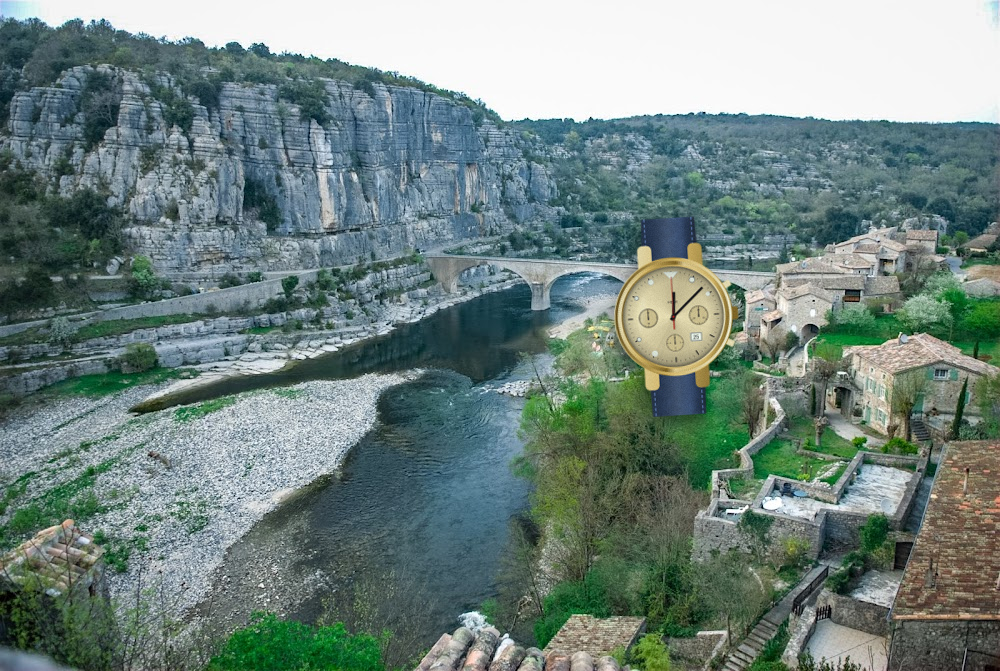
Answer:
12,08
